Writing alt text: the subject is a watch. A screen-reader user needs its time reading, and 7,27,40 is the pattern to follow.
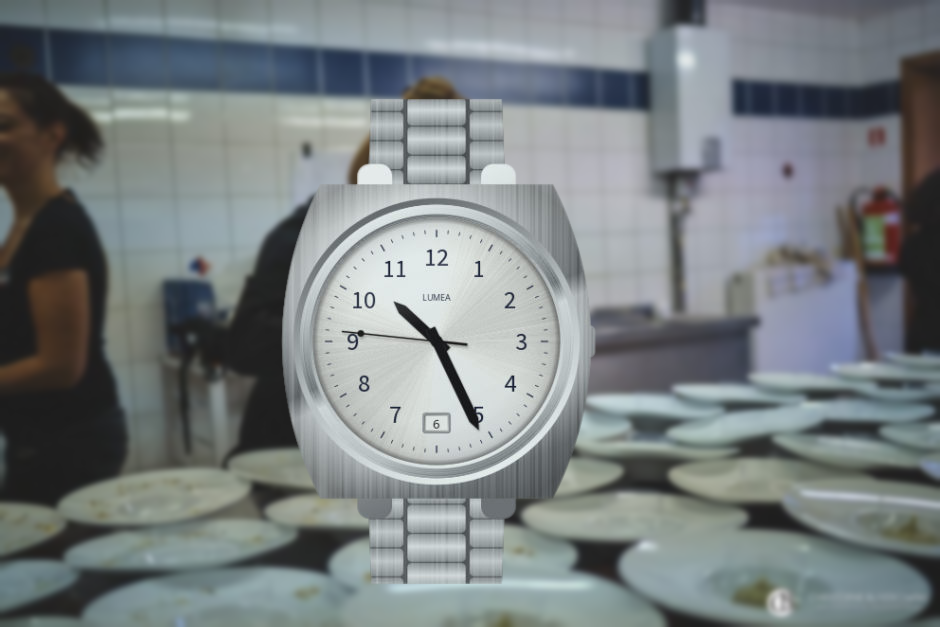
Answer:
10,25,46
